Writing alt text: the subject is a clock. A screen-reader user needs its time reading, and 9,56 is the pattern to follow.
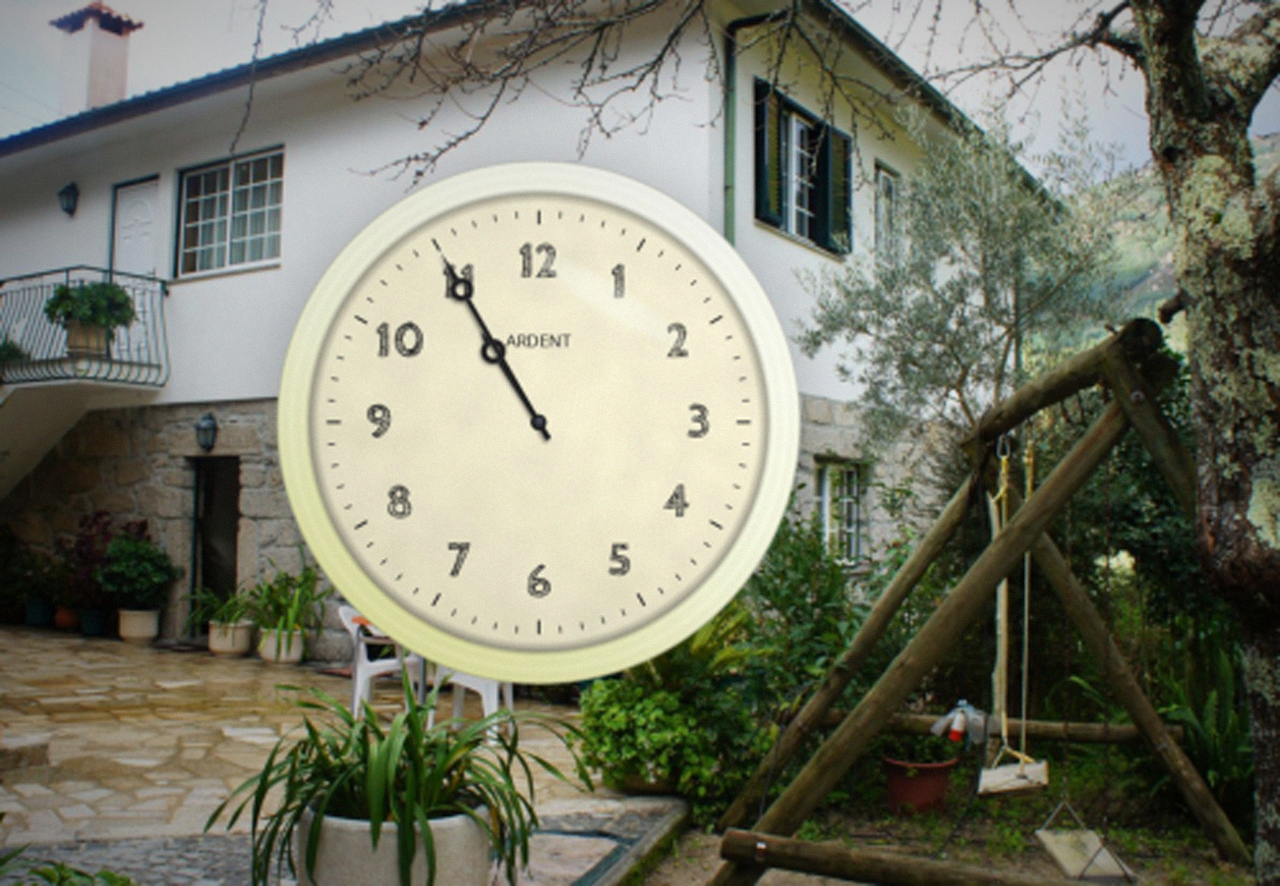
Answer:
10,55
